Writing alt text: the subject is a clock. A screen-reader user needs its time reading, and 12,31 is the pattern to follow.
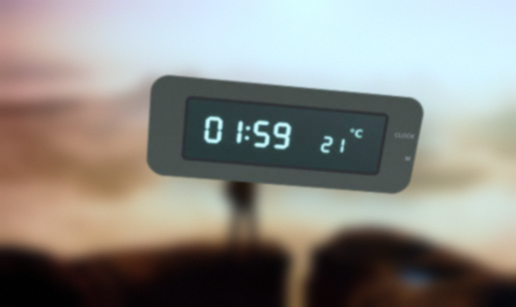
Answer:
1,59
